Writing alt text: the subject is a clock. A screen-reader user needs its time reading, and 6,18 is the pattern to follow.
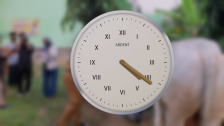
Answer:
4,21
